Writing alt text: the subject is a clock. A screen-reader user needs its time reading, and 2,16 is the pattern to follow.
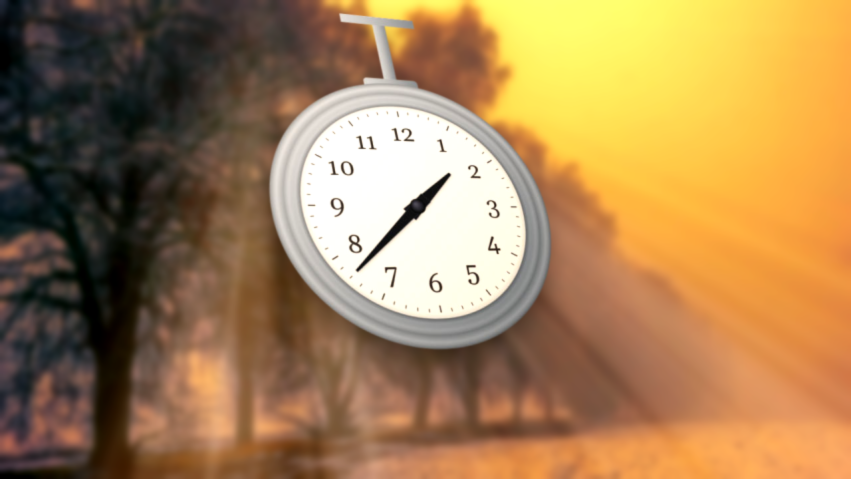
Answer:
1,38
